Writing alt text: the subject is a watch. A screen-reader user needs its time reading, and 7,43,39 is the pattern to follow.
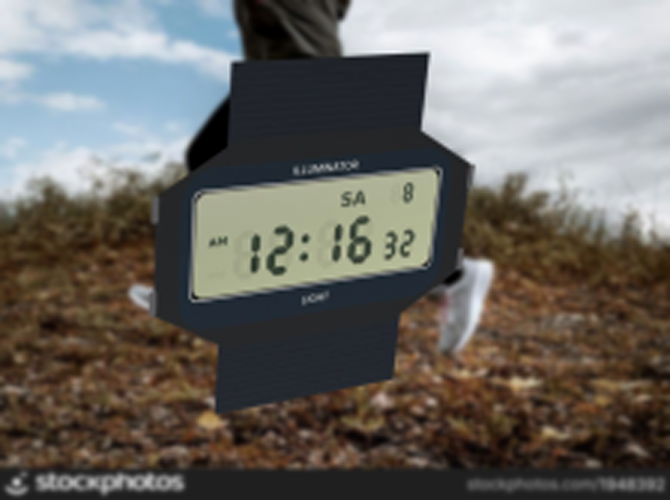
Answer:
12,16,32
